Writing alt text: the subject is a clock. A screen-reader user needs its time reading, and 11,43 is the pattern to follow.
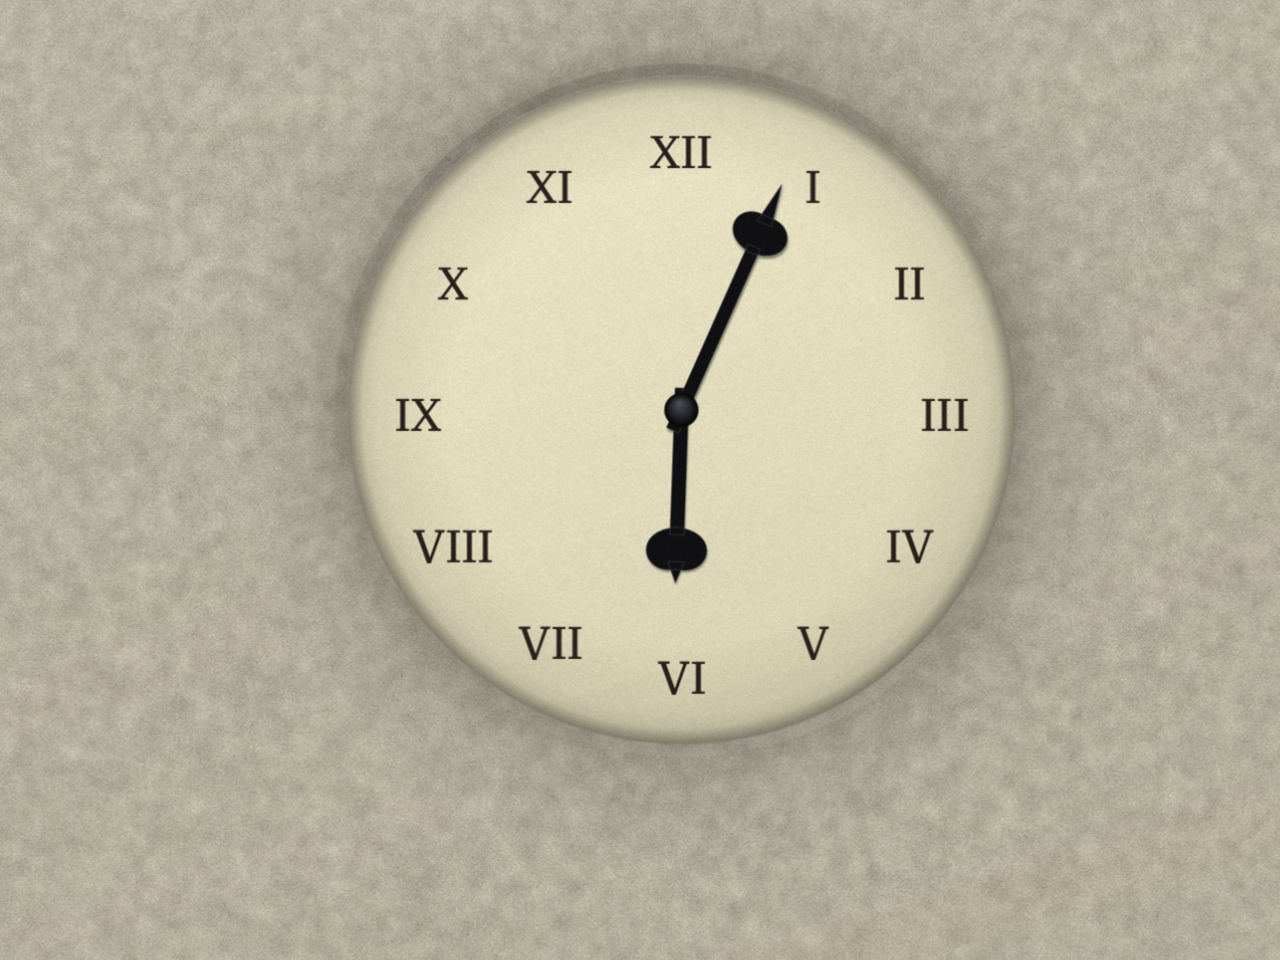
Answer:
6,04
